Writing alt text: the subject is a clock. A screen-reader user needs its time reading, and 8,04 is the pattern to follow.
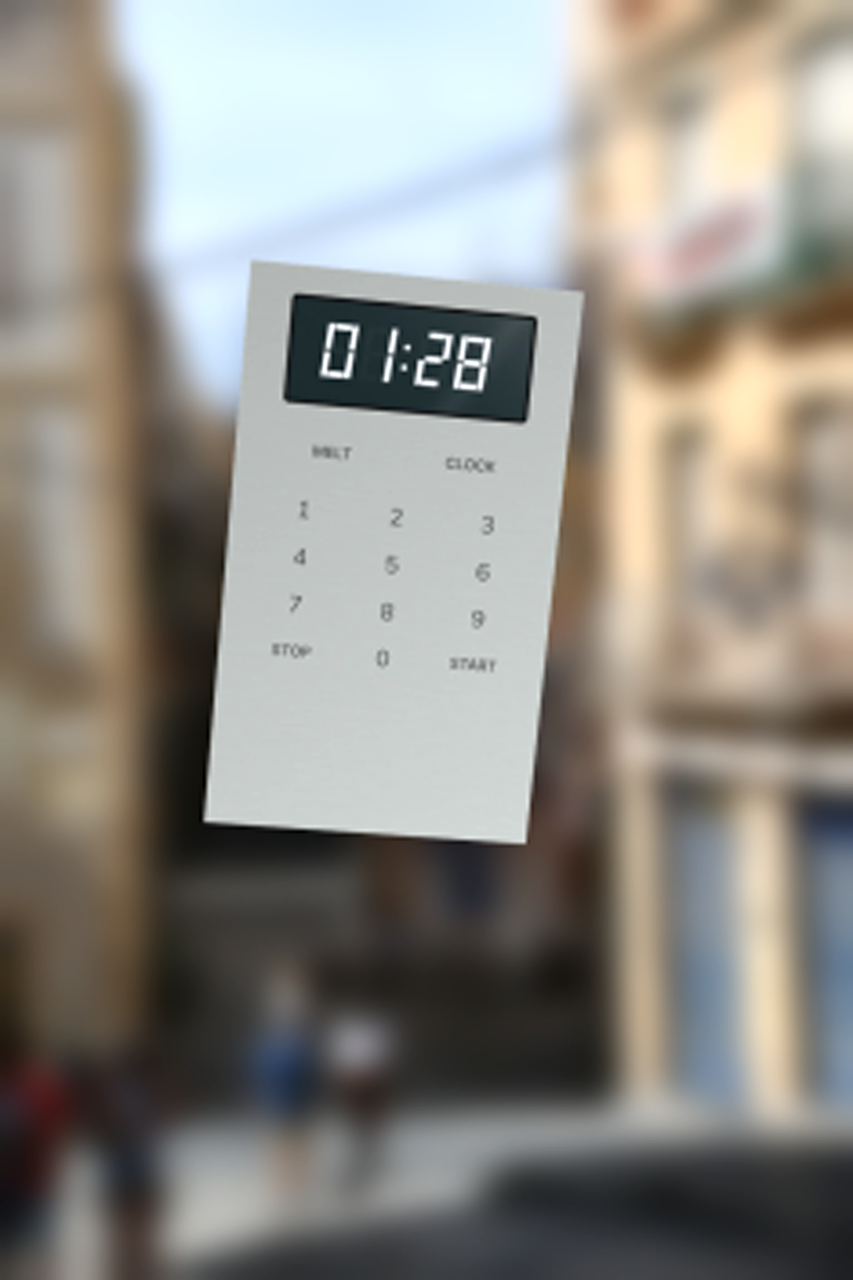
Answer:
1,28
